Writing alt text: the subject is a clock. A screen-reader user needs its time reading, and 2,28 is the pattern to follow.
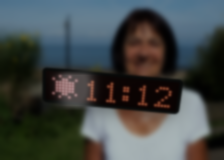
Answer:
11,12
